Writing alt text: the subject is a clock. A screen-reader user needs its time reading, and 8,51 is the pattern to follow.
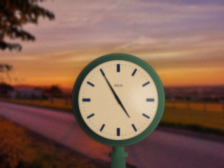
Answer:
4,55
